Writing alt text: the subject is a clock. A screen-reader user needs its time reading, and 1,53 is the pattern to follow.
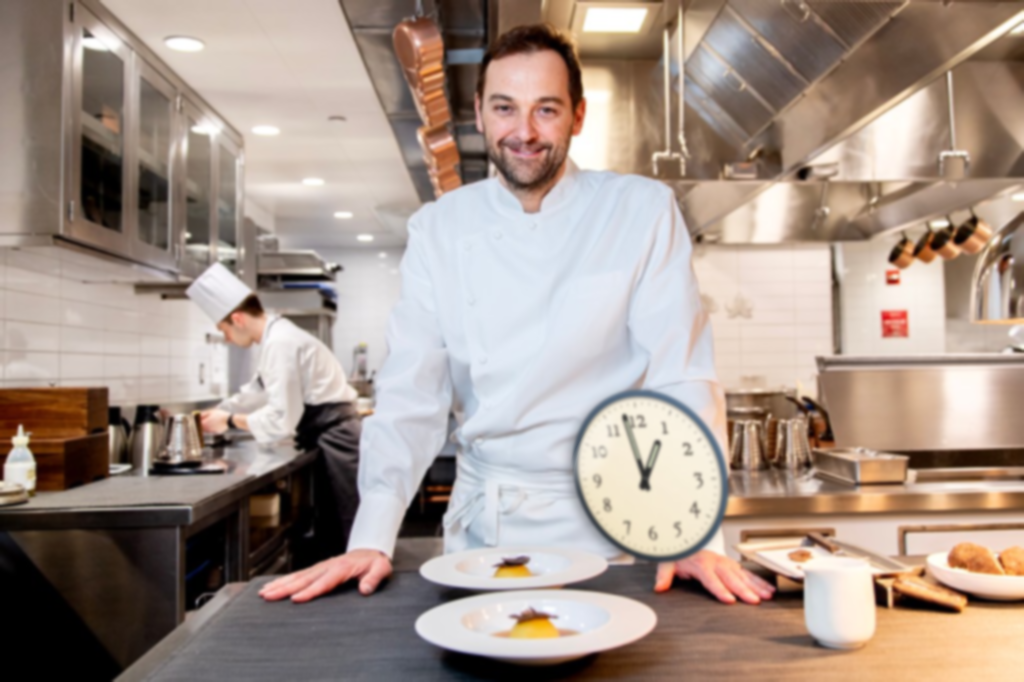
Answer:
12,58
